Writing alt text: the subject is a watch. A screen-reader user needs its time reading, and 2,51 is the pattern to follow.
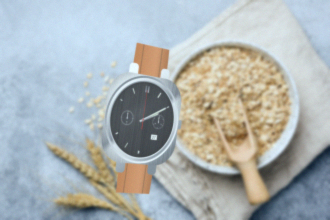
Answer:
2,10
